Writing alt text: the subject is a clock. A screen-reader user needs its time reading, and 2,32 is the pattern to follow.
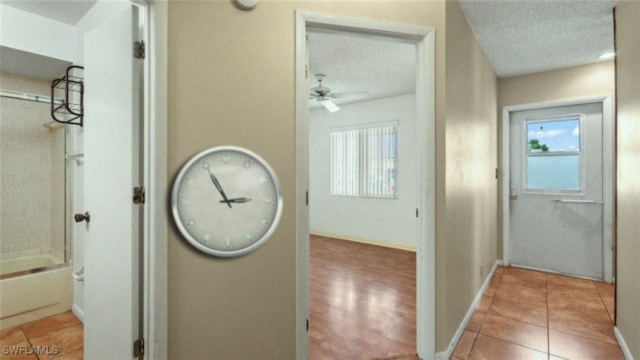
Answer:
2,55
